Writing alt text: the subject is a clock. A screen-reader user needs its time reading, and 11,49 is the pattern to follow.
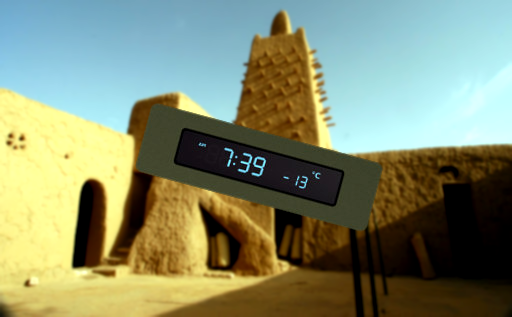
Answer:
7,39
